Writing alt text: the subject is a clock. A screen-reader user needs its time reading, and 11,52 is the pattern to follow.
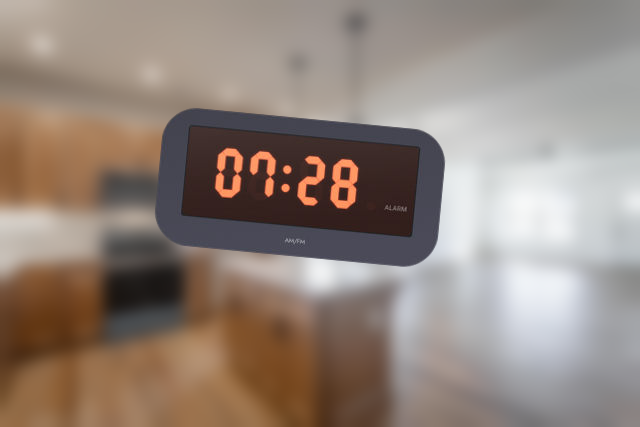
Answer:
7,28
